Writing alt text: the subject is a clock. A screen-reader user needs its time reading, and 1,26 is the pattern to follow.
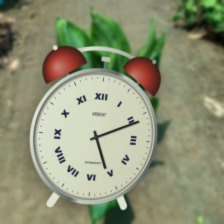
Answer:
5,11
